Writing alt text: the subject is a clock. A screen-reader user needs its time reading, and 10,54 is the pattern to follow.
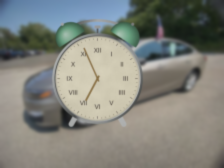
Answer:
6,56
